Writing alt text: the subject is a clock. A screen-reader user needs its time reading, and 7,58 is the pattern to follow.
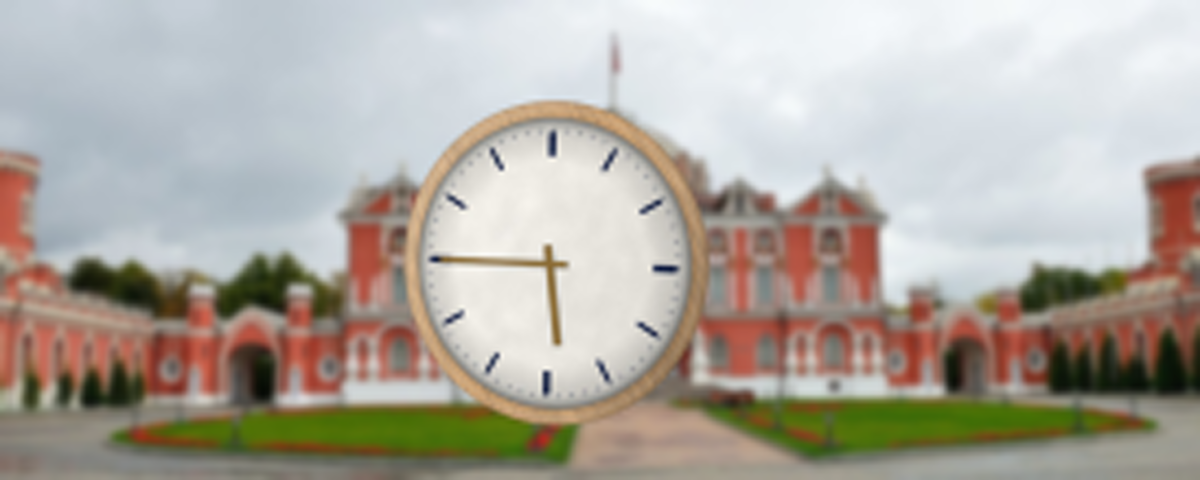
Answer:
5,45
